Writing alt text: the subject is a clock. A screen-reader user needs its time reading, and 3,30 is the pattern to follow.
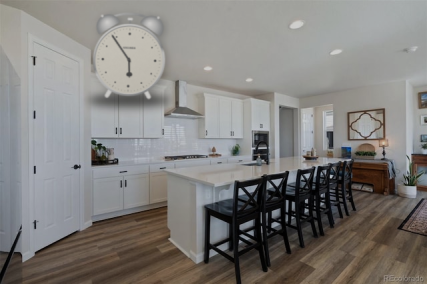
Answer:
5,54
